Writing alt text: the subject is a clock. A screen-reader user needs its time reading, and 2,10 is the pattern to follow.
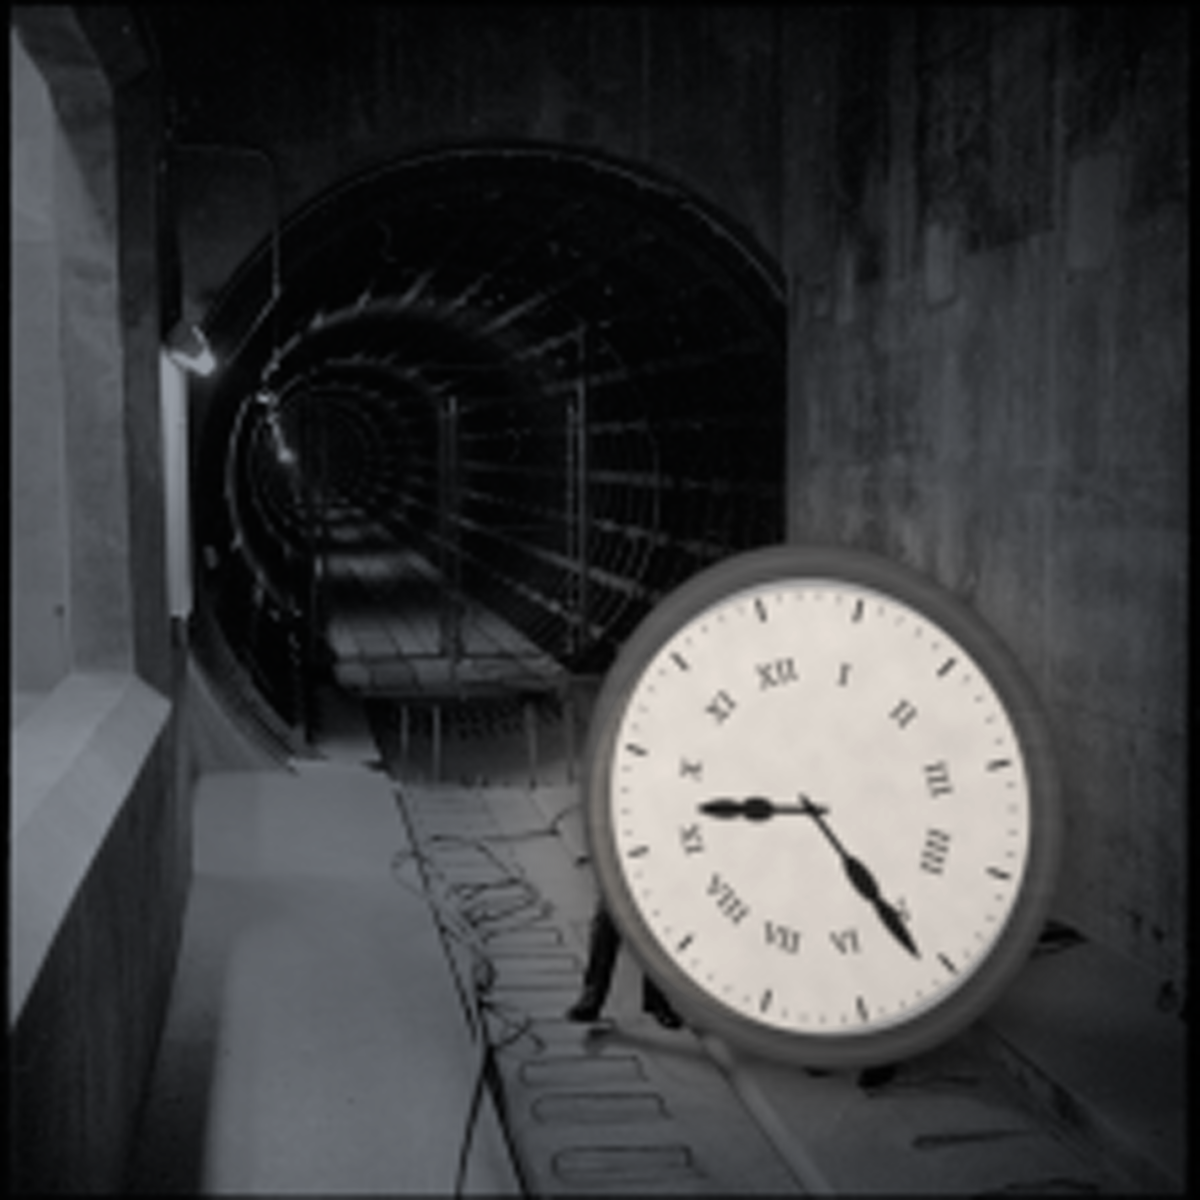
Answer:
9,26
